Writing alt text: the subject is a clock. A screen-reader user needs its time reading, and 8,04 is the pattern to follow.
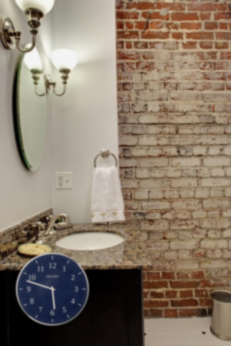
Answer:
5,48
